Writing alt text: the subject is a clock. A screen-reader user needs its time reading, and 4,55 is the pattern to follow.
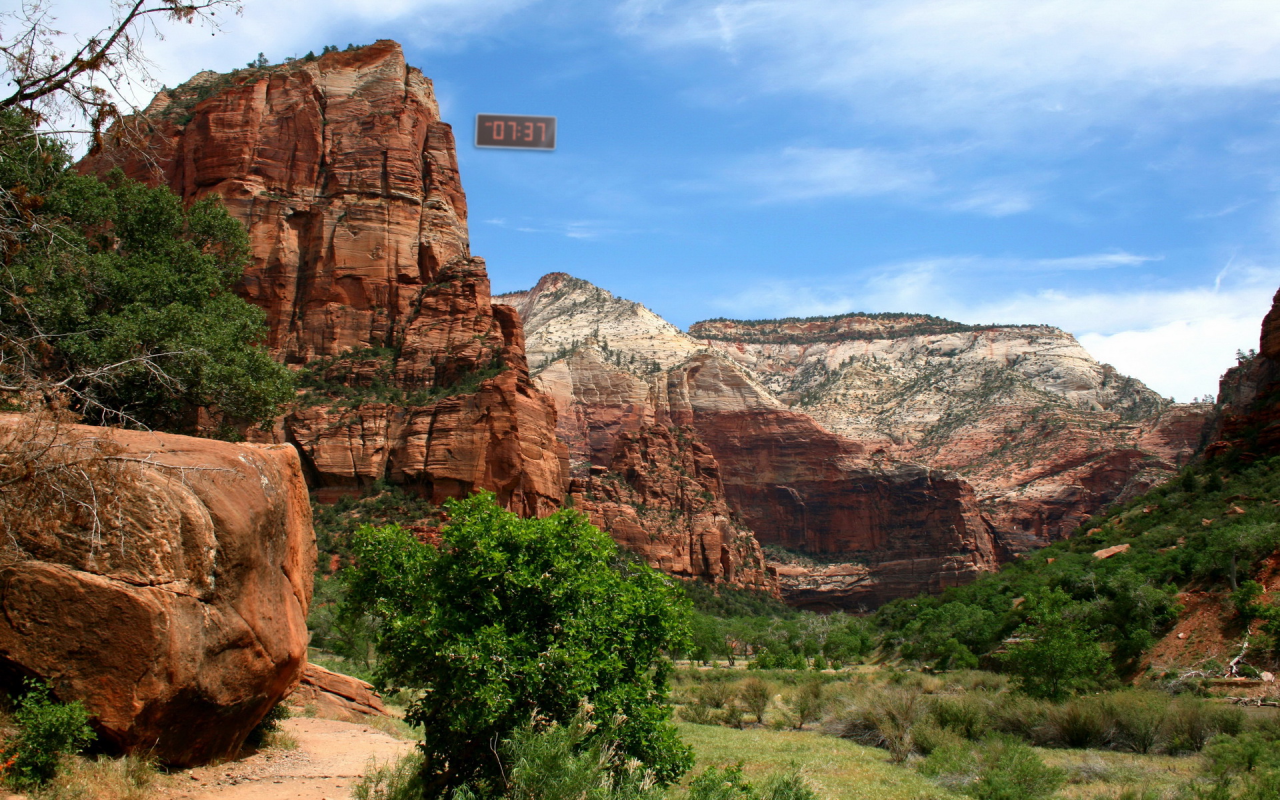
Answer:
7,37
